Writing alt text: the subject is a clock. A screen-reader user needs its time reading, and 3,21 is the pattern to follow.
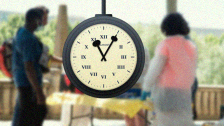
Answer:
11,05
